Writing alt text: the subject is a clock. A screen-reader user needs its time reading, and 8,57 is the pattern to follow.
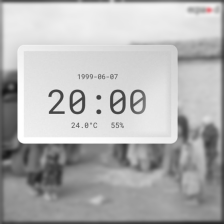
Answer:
20,00
